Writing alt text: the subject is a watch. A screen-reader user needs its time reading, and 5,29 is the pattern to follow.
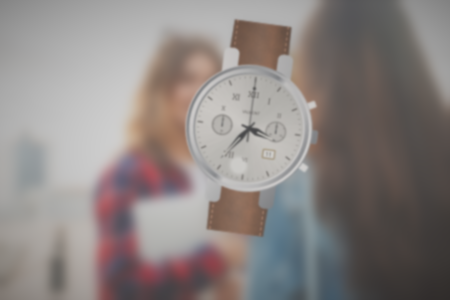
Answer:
3,36
